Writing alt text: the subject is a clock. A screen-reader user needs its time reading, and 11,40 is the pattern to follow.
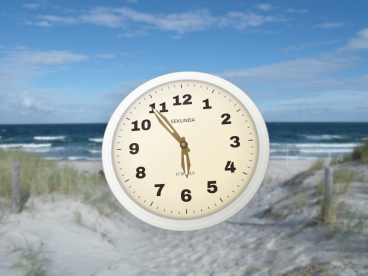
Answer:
5,54
